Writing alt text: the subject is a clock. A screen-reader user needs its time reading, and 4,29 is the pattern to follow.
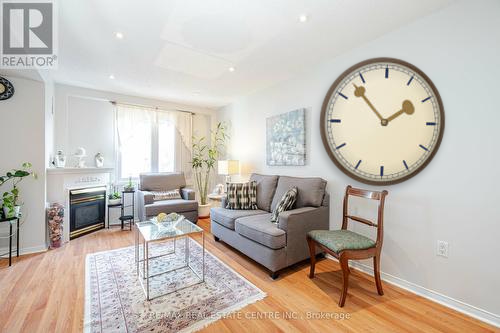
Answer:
1,53
